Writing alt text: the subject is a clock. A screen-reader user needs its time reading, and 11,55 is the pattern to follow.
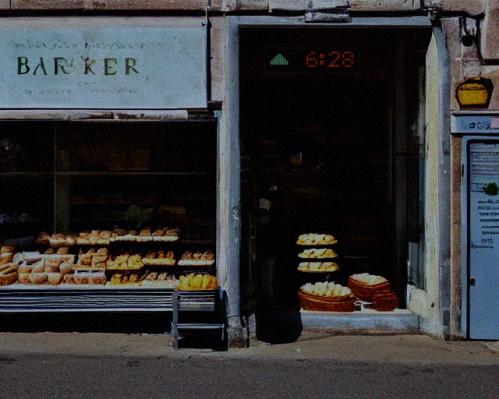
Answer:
6,28
